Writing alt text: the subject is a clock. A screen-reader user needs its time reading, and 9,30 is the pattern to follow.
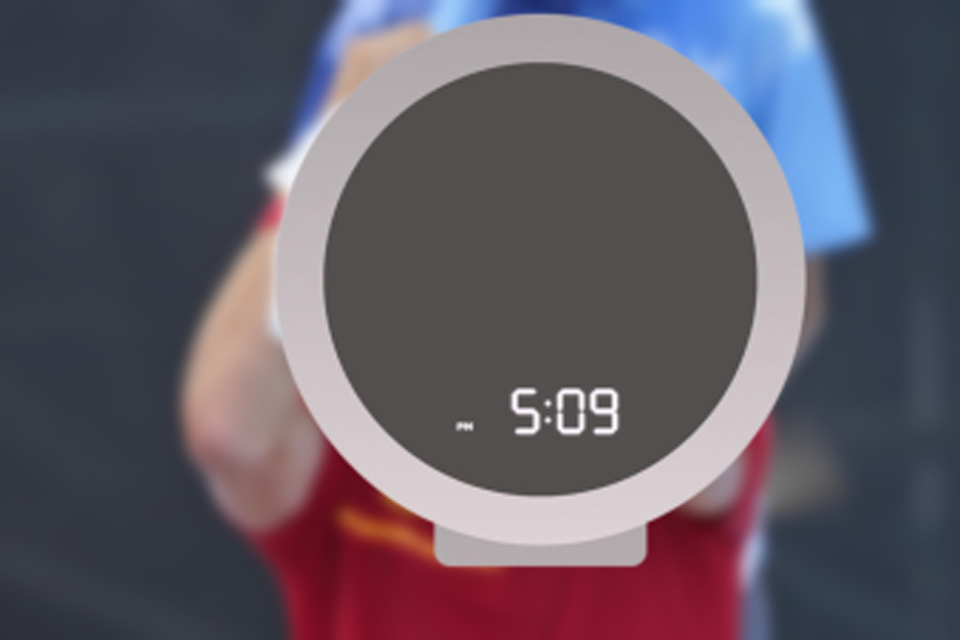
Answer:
5,09
